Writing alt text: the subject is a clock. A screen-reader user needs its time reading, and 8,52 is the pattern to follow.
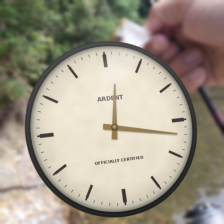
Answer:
12,17
